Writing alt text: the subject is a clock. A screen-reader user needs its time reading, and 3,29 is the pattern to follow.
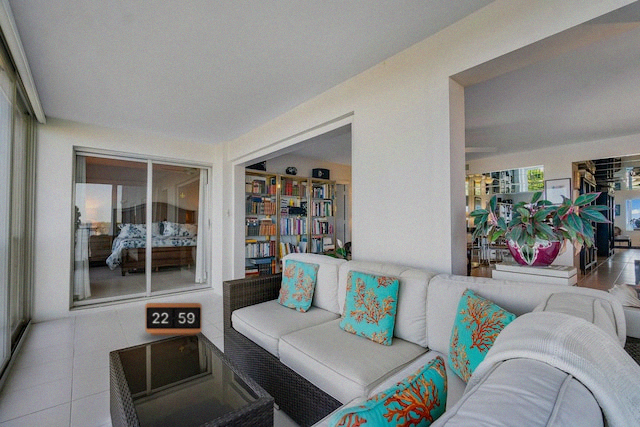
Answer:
22,59
